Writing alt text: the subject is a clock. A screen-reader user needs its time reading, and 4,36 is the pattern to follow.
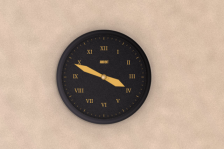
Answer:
3,49
